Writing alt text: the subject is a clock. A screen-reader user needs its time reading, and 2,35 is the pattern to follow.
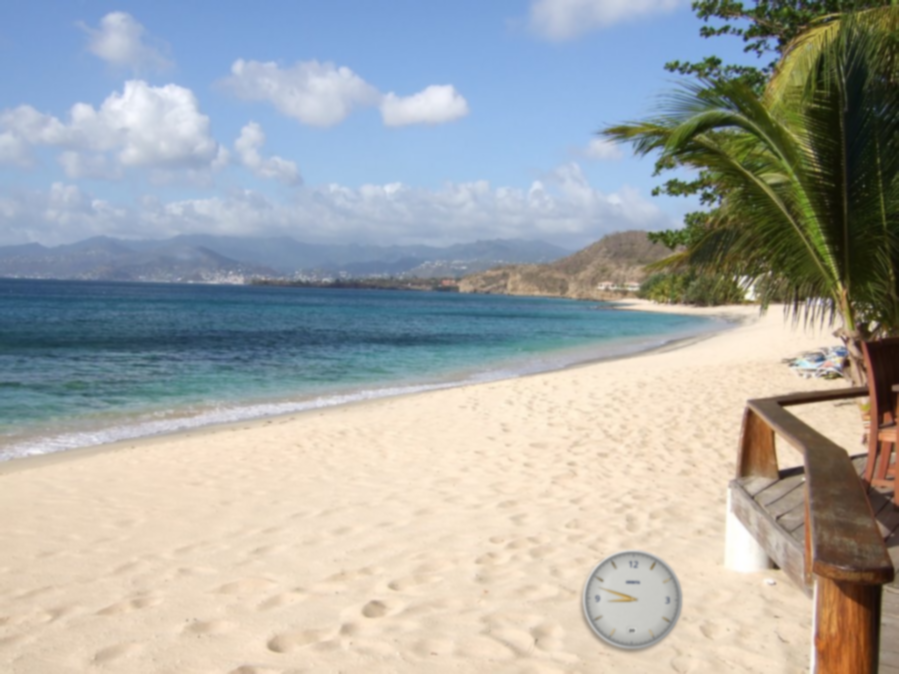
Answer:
8,48
